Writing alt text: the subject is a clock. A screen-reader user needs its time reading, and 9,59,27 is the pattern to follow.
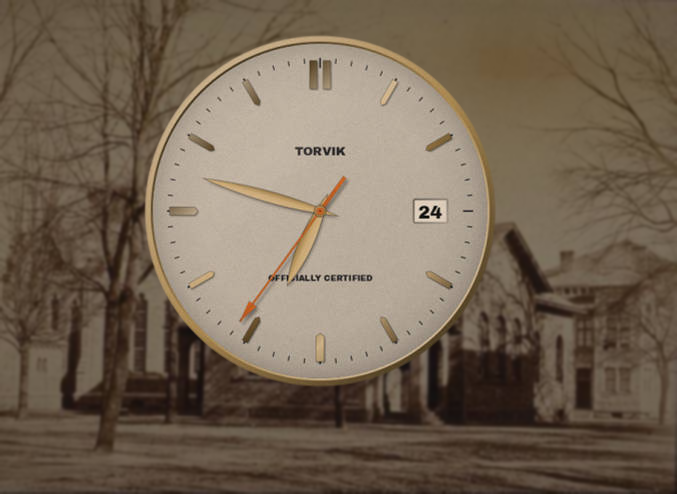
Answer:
6,47,36
